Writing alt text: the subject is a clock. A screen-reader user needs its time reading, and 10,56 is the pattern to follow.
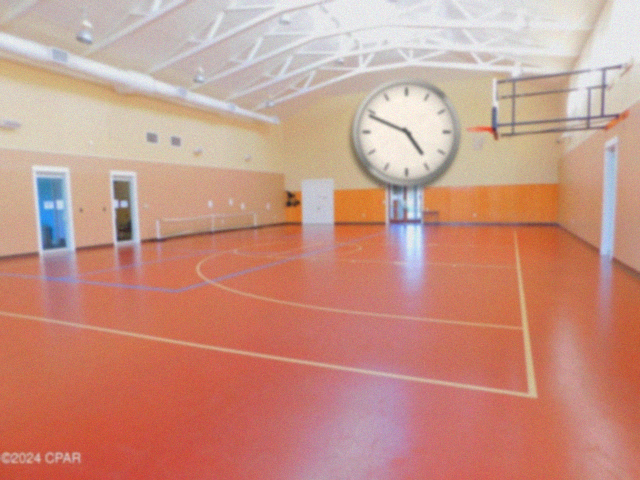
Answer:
4,49
